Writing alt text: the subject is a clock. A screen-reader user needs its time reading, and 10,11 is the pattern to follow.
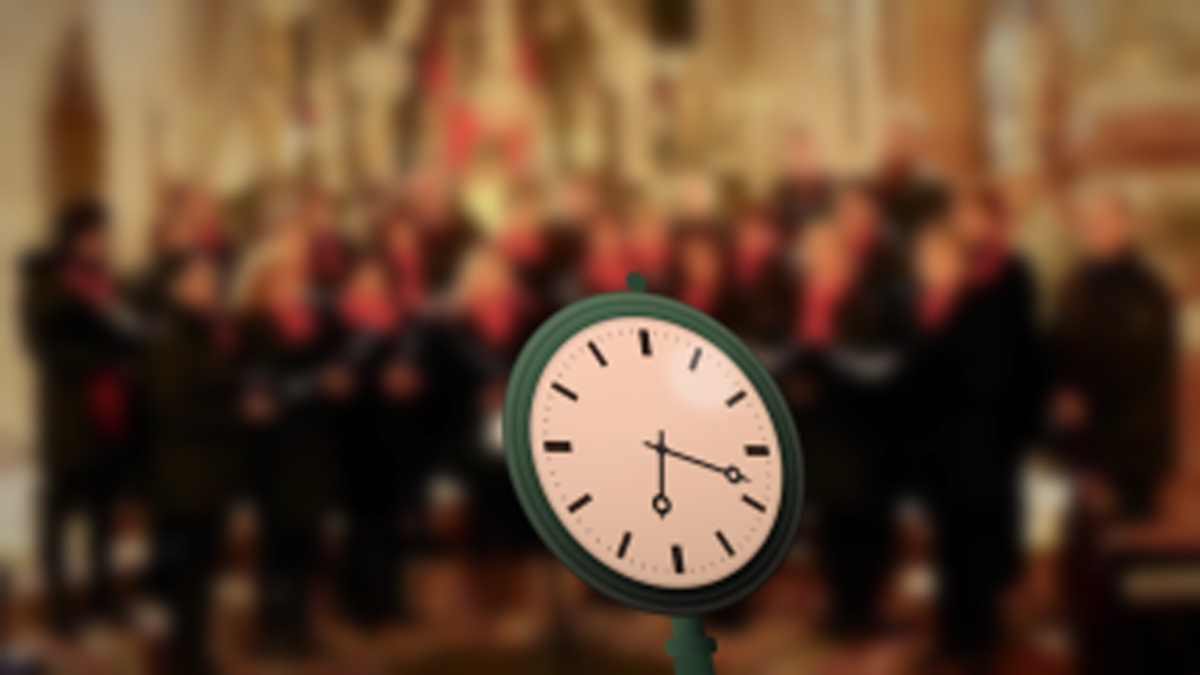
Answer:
6,18
